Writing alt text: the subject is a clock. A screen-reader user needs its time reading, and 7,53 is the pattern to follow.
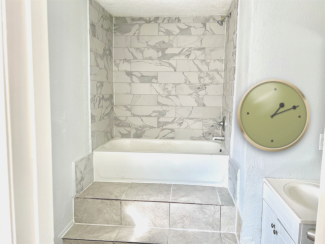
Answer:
1,11
